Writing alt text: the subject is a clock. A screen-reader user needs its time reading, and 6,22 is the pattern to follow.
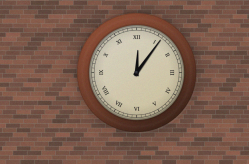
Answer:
12,06
